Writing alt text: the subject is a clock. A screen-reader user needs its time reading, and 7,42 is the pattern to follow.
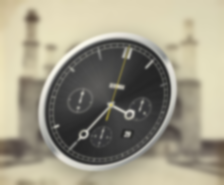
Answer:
3,35
